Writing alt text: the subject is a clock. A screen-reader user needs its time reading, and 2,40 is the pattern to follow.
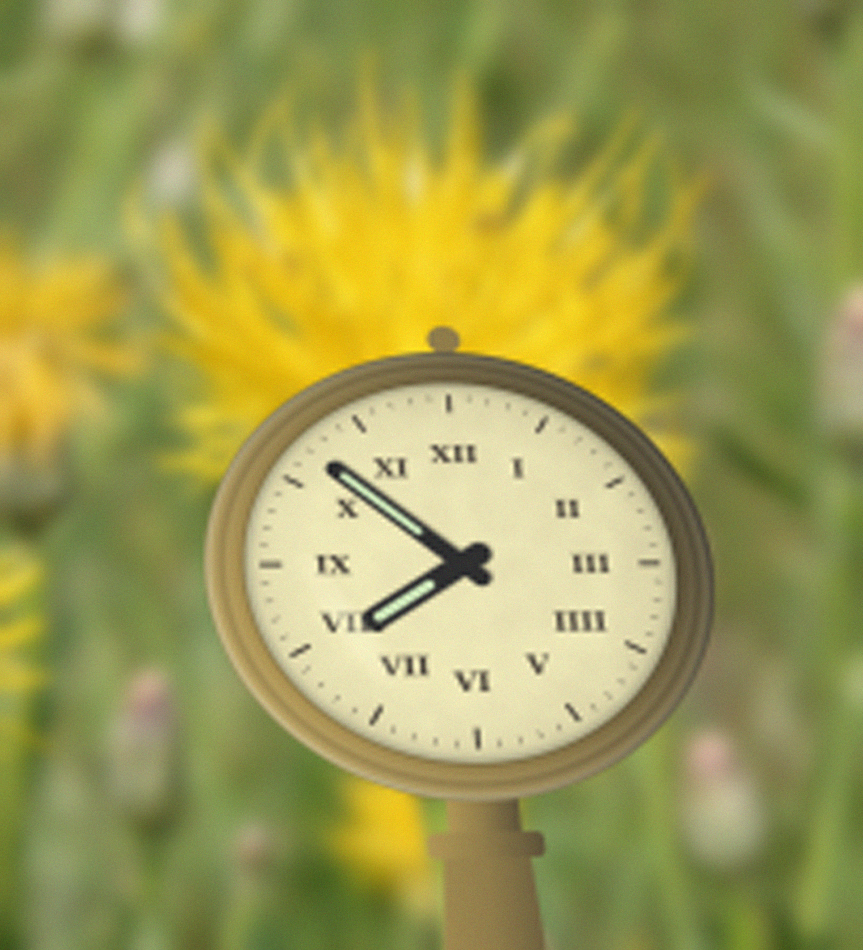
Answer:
7,52
